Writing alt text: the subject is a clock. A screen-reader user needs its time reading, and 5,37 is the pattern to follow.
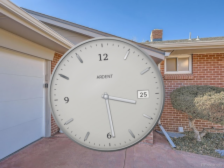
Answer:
3,29
